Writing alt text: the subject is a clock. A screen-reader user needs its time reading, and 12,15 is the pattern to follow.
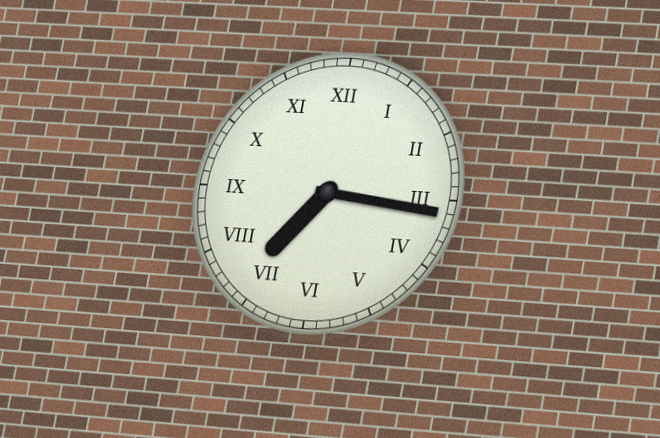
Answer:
7,16
